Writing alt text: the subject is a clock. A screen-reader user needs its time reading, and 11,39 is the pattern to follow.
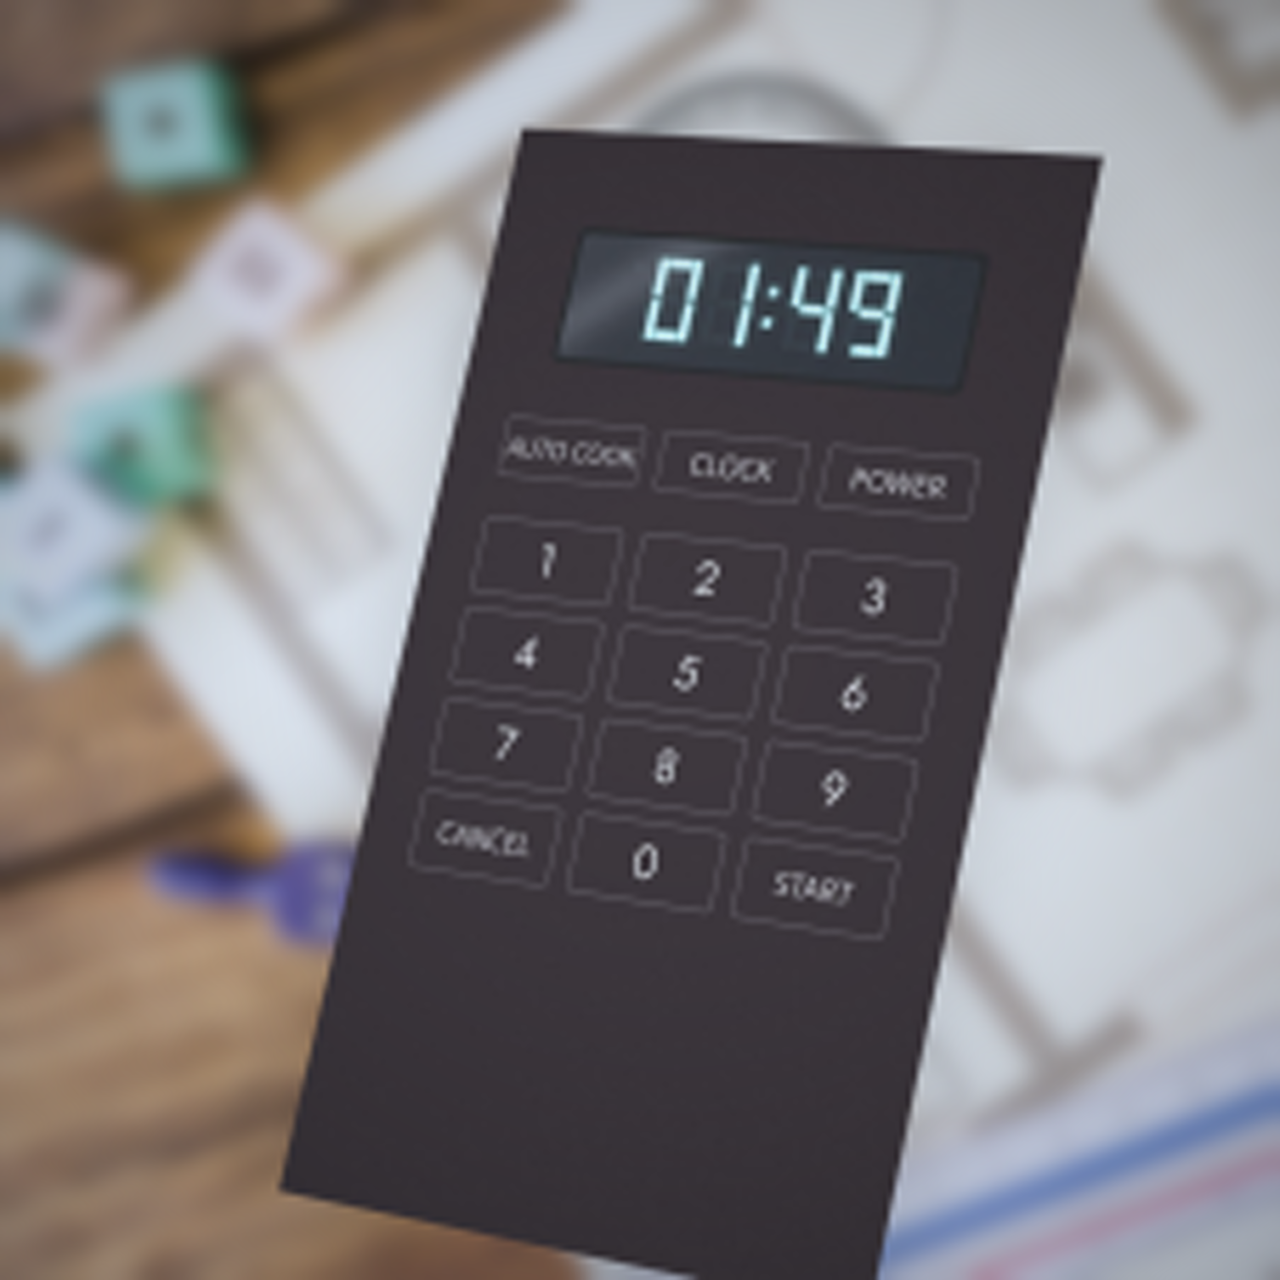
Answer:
1,49
